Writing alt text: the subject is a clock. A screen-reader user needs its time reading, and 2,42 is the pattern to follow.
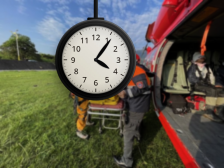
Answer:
4,06
